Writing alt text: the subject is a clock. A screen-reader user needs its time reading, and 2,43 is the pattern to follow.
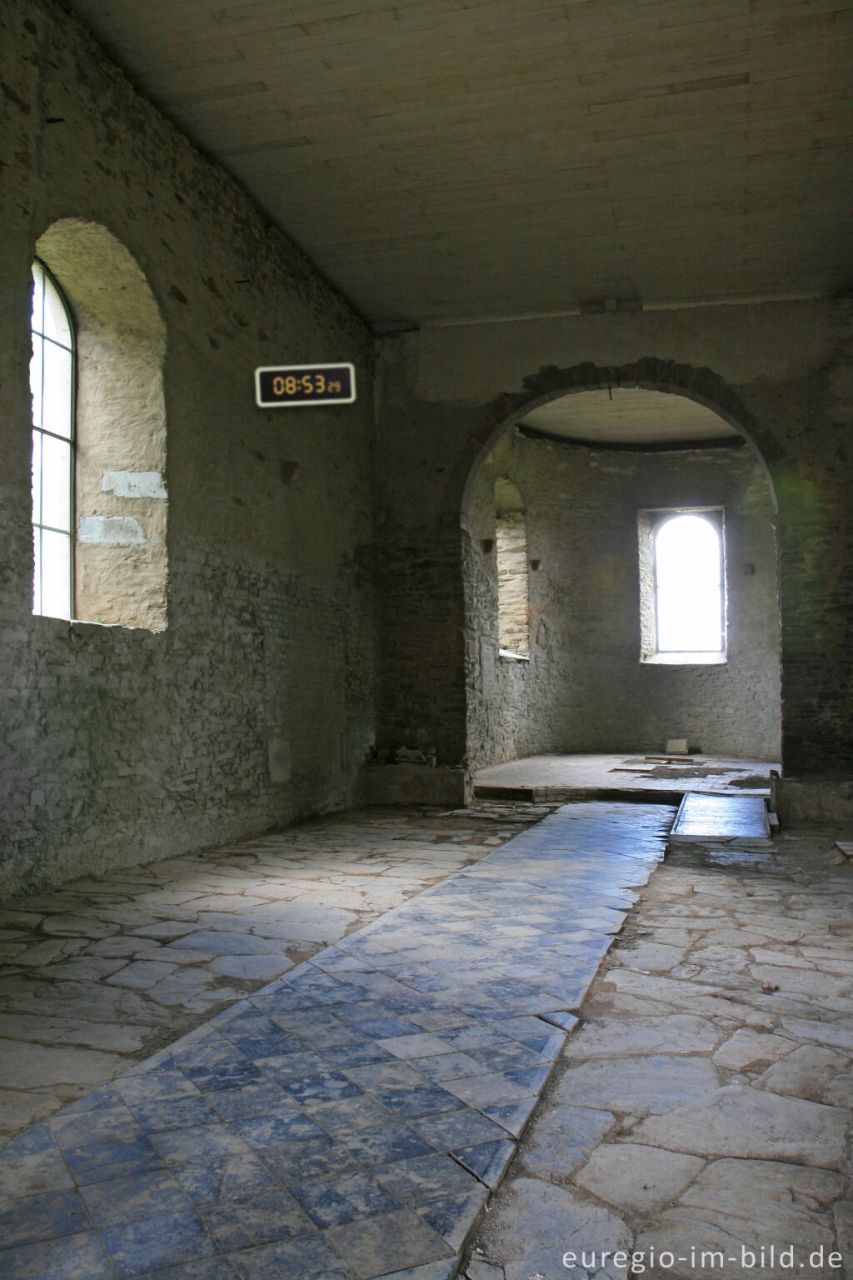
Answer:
8,53
